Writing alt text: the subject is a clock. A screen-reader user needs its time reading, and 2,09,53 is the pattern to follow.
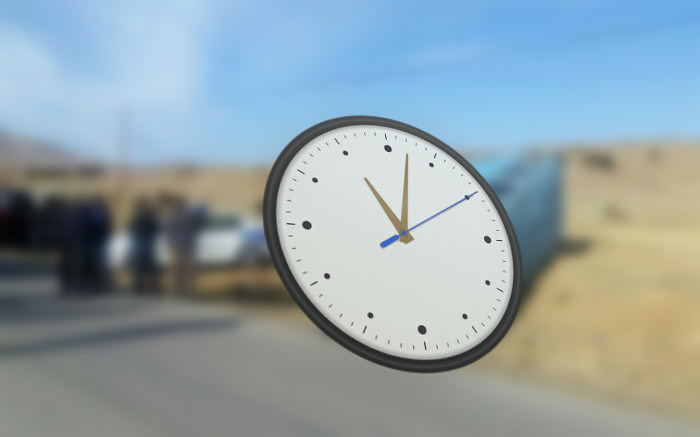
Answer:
11,02,10
